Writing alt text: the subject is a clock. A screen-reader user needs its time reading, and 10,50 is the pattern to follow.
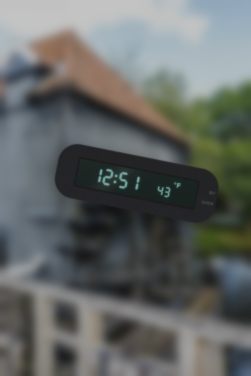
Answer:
12,51
